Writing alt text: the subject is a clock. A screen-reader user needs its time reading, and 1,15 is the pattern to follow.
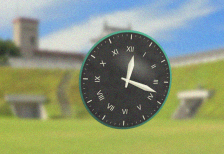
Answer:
12,18
